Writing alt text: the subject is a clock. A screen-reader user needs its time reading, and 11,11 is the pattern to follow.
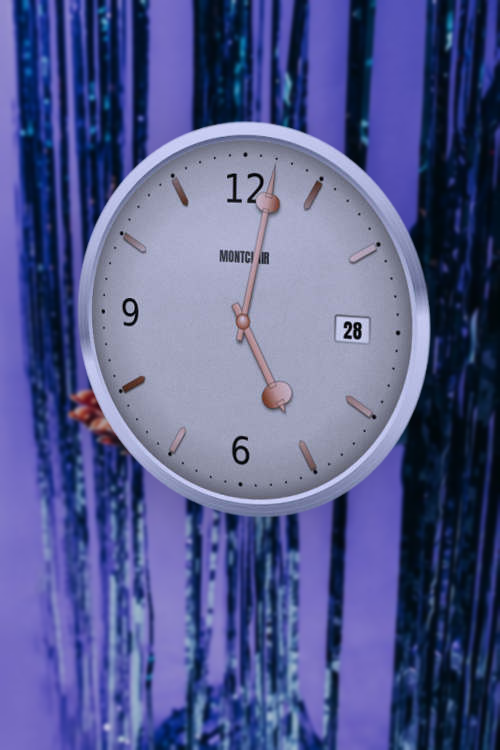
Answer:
5,02
